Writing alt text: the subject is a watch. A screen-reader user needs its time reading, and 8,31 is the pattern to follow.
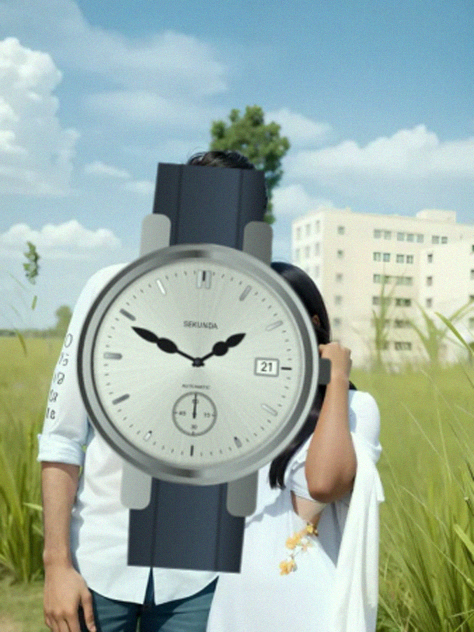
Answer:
1,49
